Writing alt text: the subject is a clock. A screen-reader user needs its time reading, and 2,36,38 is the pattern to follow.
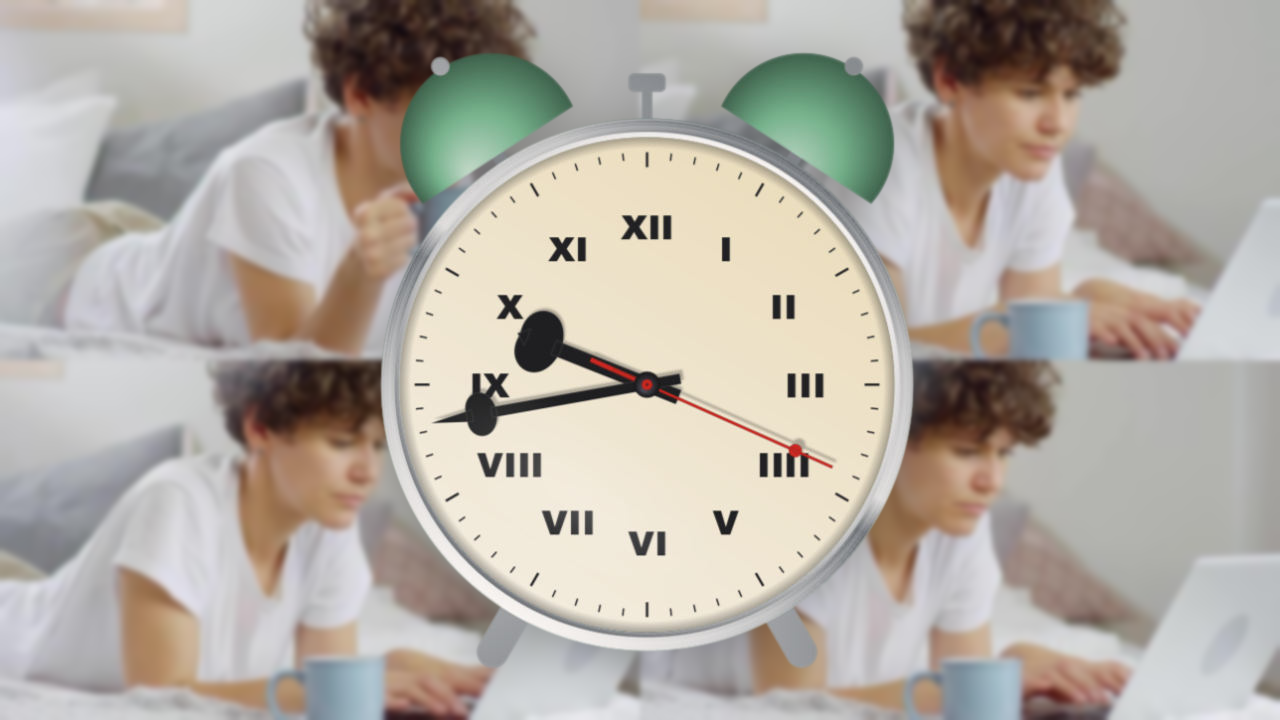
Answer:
9,43,19
